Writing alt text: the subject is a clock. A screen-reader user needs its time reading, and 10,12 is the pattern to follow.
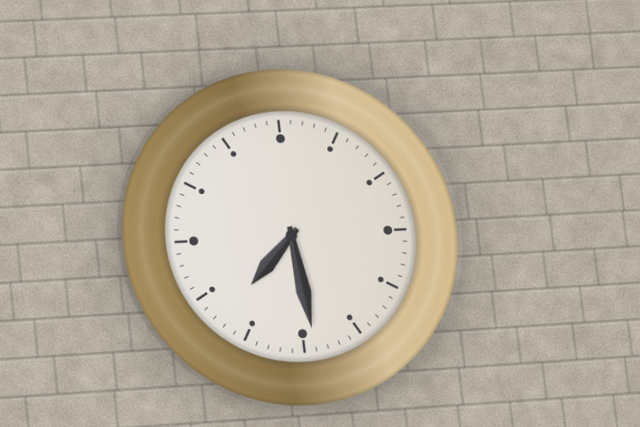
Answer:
7,29
